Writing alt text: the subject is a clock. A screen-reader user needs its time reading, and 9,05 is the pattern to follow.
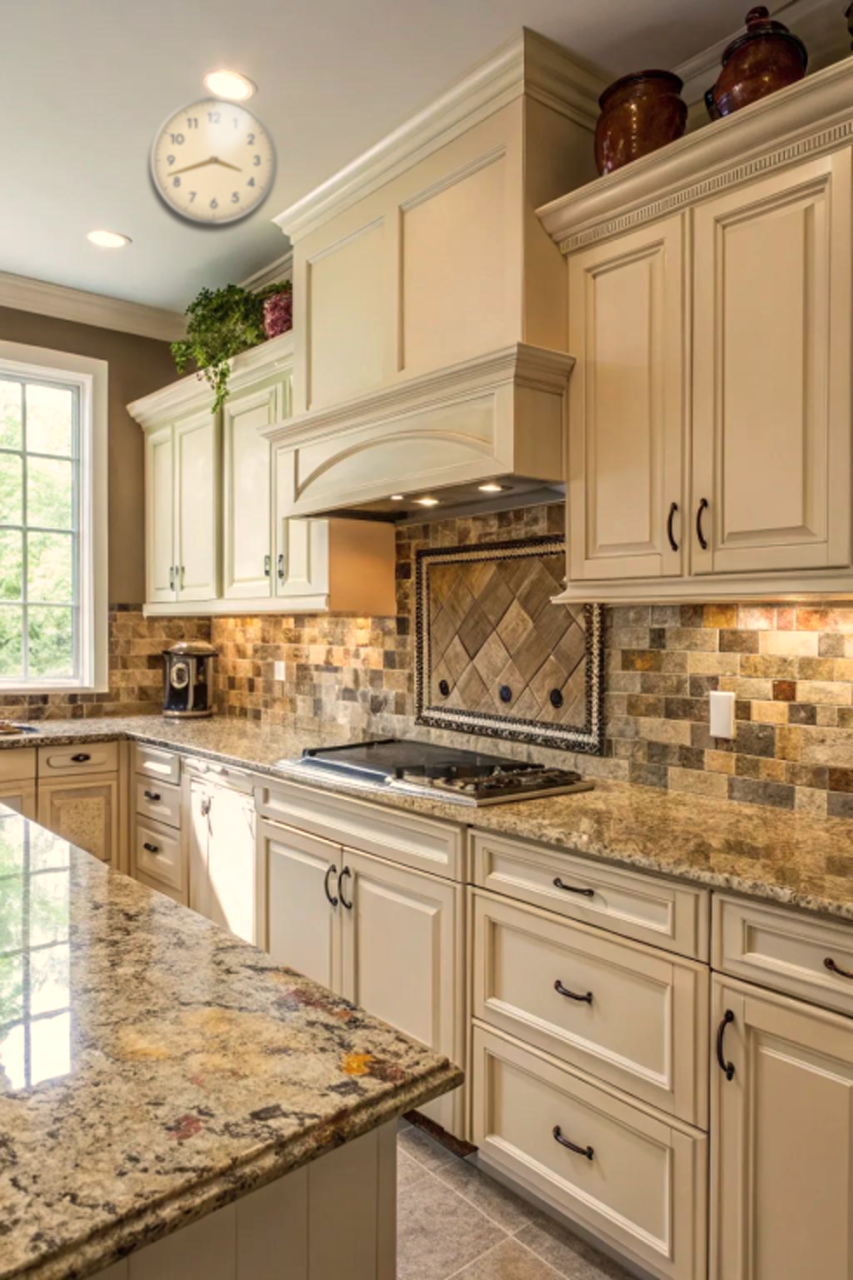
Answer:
3,42
